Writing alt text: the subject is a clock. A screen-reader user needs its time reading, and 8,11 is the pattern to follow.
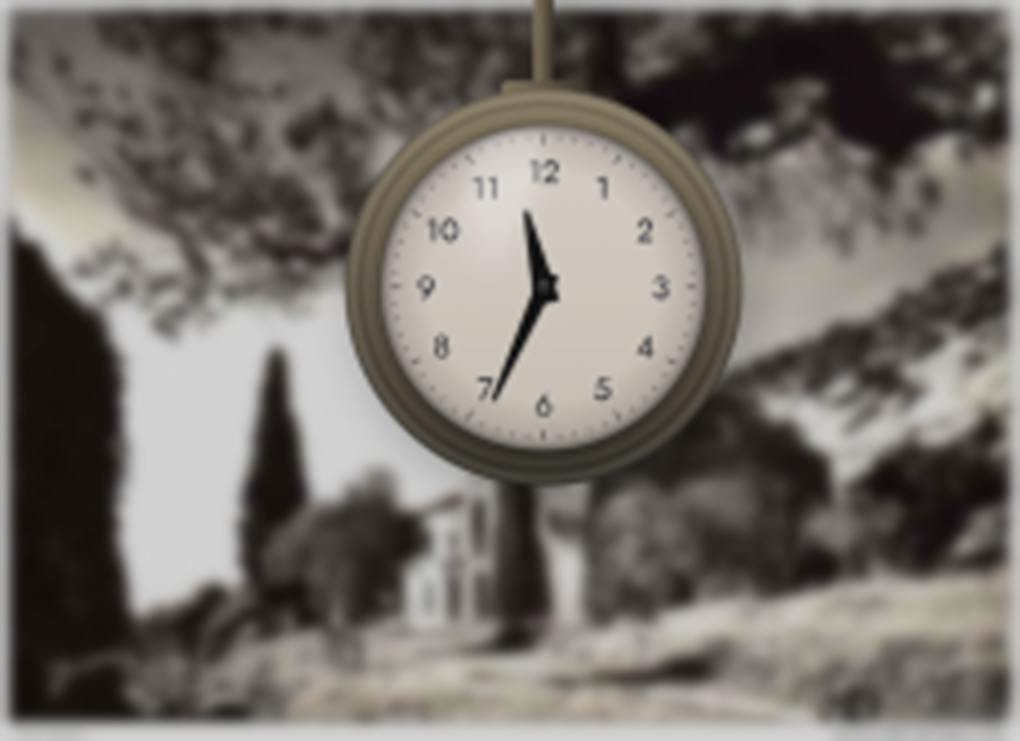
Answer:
11,34
